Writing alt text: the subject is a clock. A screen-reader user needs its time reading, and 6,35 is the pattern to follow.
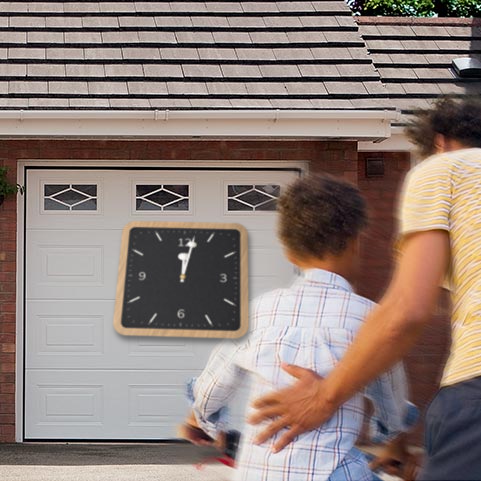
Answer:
12,02
